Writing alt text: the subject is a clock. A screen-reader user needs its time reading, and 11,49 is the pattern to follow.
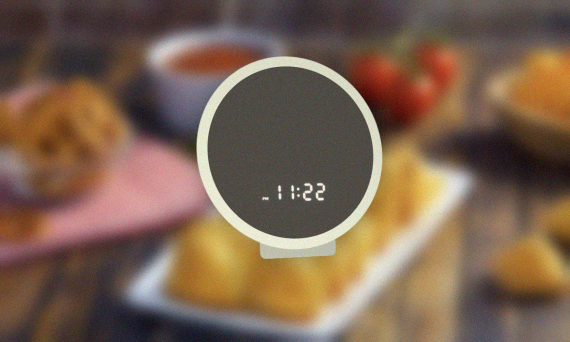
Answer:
11,22
